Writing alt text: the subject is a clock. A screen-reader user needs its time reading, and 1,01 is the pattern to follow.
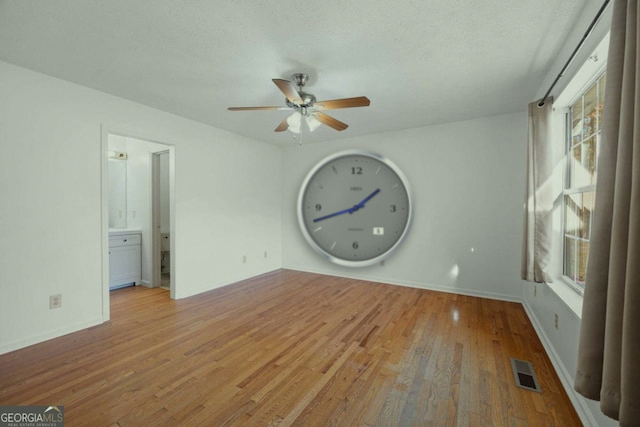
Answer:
1,42
